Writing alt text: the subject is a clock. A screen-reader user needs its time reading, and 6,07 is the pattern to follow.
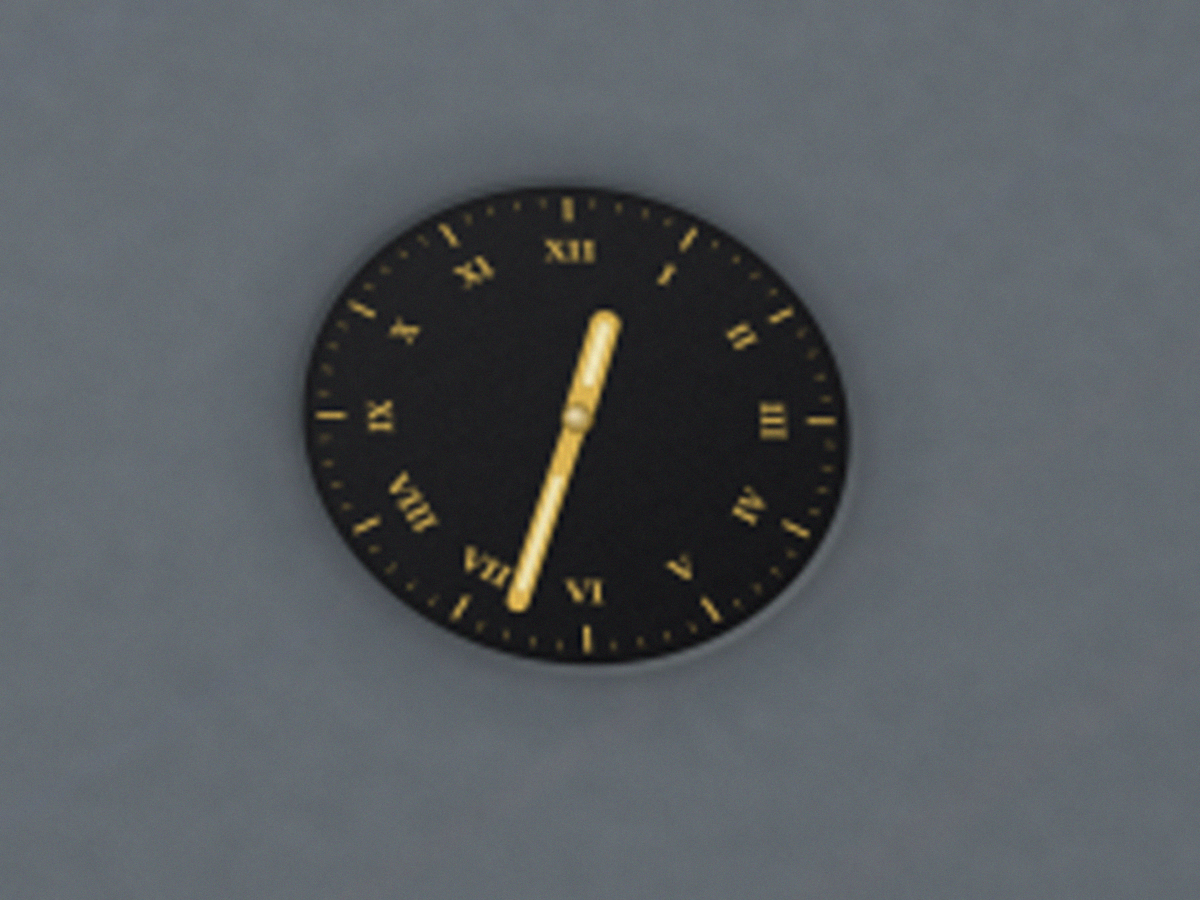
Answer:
12,33
